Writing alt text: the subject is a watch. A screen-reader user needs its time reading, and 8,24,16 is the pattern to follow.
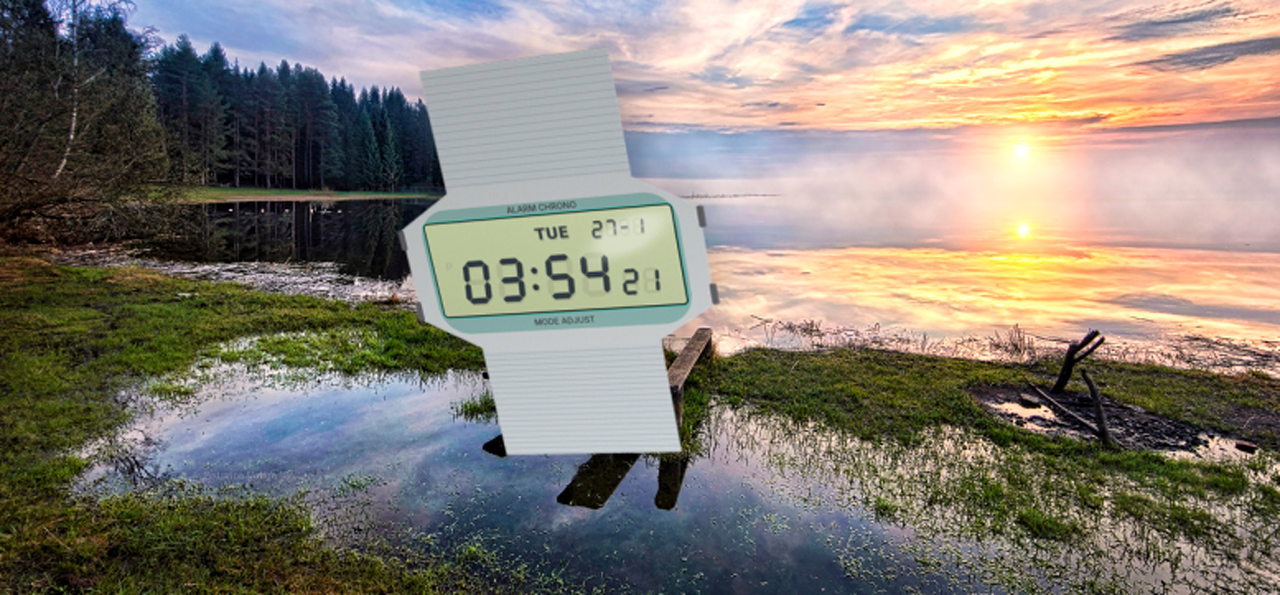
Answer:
3,54,21
